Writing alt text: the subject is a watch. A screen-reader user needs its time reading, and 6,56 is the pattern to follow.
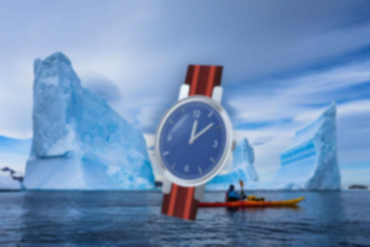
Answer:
12,08
